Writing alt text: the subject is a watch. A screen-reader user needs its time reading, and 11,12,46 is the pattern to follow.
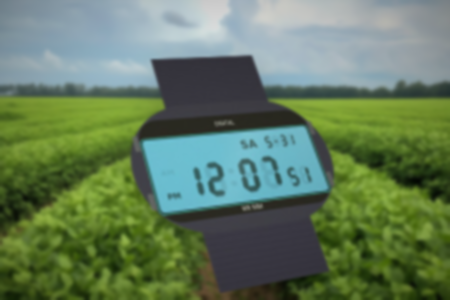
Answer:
12,07,51
